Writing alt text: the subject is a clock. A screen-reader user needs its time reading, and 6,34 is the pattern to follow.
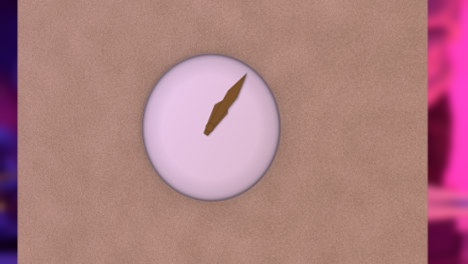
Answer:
1,06
